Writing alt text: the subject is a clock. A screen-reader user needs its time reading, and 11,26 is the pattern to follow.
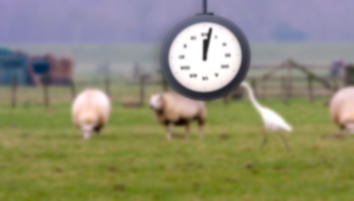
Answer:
12,02
